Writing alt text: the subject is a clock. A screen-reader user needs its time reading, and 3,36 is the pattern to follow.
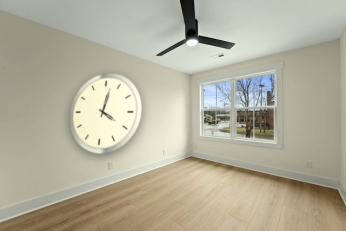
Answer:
4,02
